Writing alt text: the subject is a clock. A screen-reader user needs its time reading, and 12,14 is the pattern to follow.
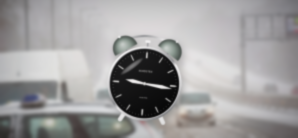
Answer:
9,16
